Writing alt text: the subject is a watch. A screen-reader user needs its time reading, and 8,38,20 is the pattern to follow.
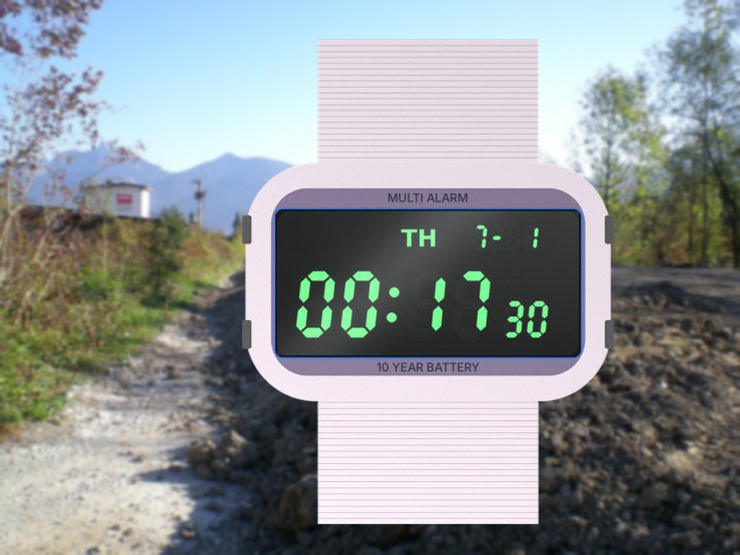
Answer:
0,17,30
